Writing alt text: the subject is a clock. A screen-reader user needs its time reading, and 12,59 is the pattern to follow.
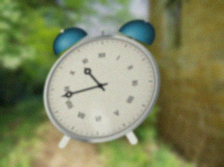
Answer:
10,43
